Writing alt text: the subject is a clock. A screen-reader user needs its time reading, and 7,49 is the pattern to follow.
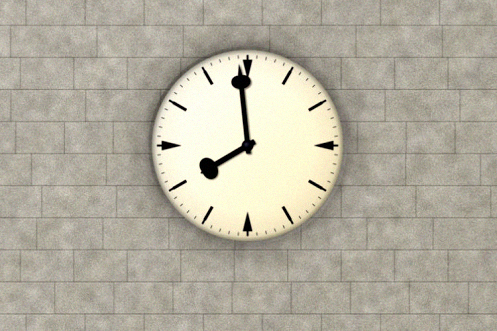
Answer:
7,59
